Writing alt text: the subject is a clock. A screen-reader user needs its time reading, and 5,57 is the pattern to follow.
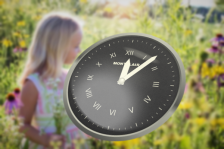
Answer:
12,07
